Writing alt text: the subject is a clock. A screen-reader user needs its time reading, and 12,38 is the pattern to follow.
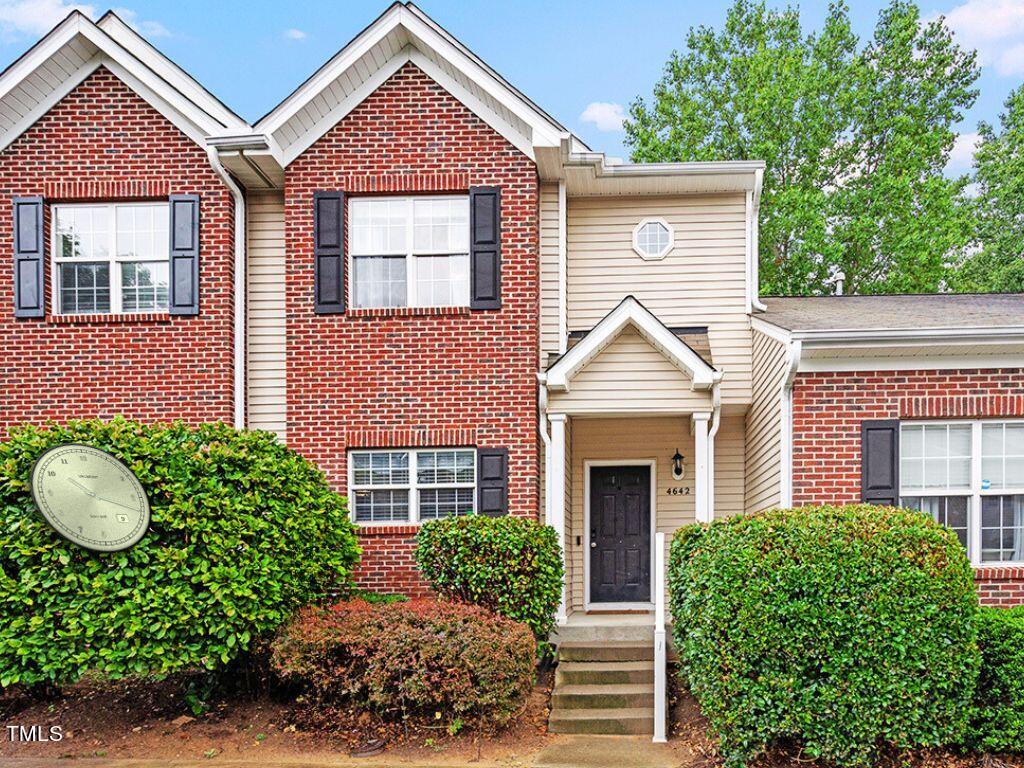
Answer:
10,18
